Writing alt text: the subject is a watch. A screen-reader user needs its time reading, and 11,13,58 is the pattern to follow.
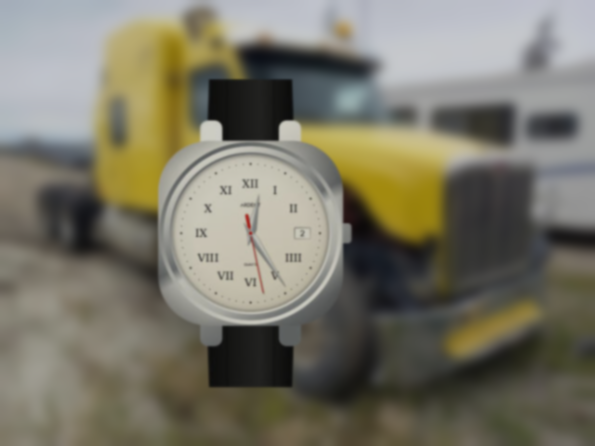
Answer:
12,24,28
